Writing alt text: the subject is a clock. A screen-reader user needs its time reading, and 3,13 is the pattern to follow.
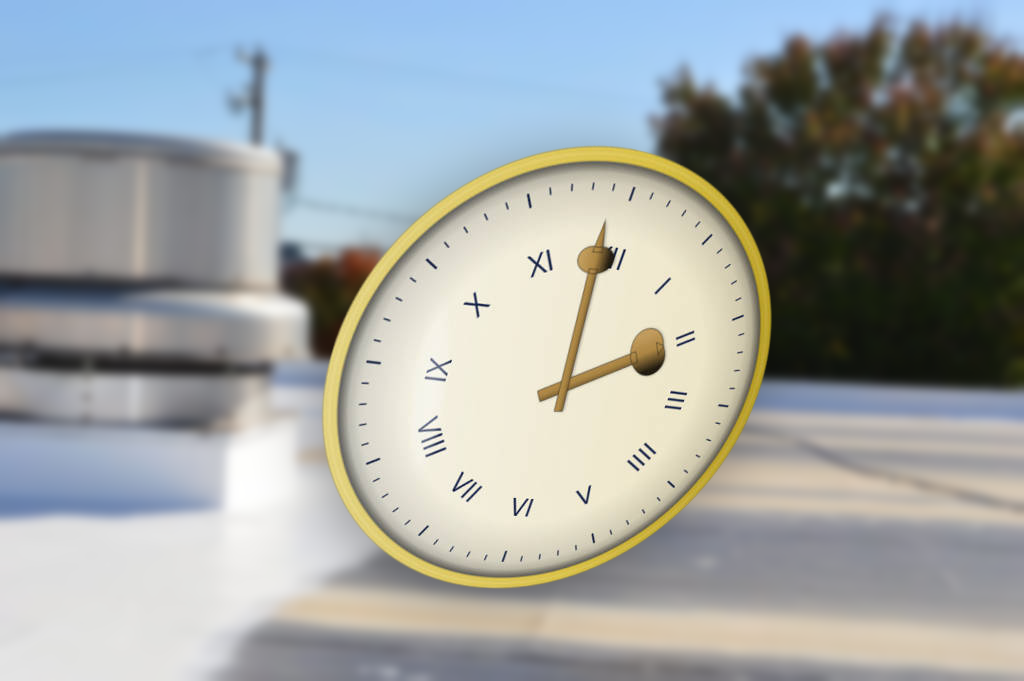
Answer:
1,59
